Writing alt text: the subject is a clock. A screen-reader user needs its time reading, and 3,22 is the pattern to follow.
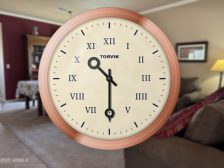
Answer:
10,30
